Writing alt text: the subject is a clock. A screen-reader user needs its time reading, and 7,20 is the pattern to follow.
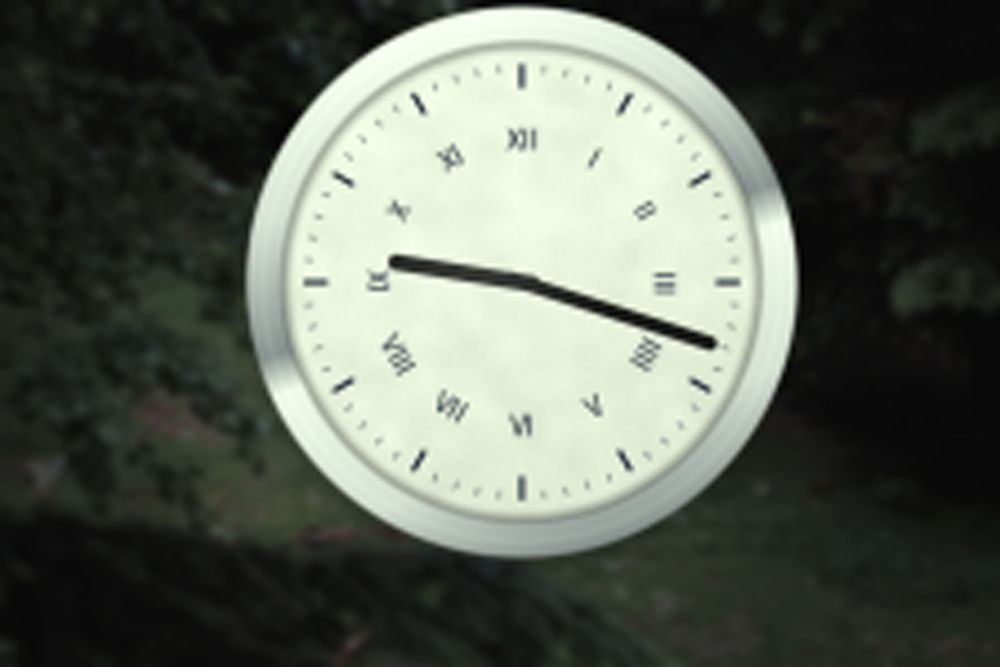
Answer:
9,18
